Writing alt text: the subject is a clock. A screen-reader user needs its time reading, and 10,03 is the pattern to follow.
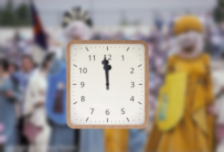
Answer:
11,59
